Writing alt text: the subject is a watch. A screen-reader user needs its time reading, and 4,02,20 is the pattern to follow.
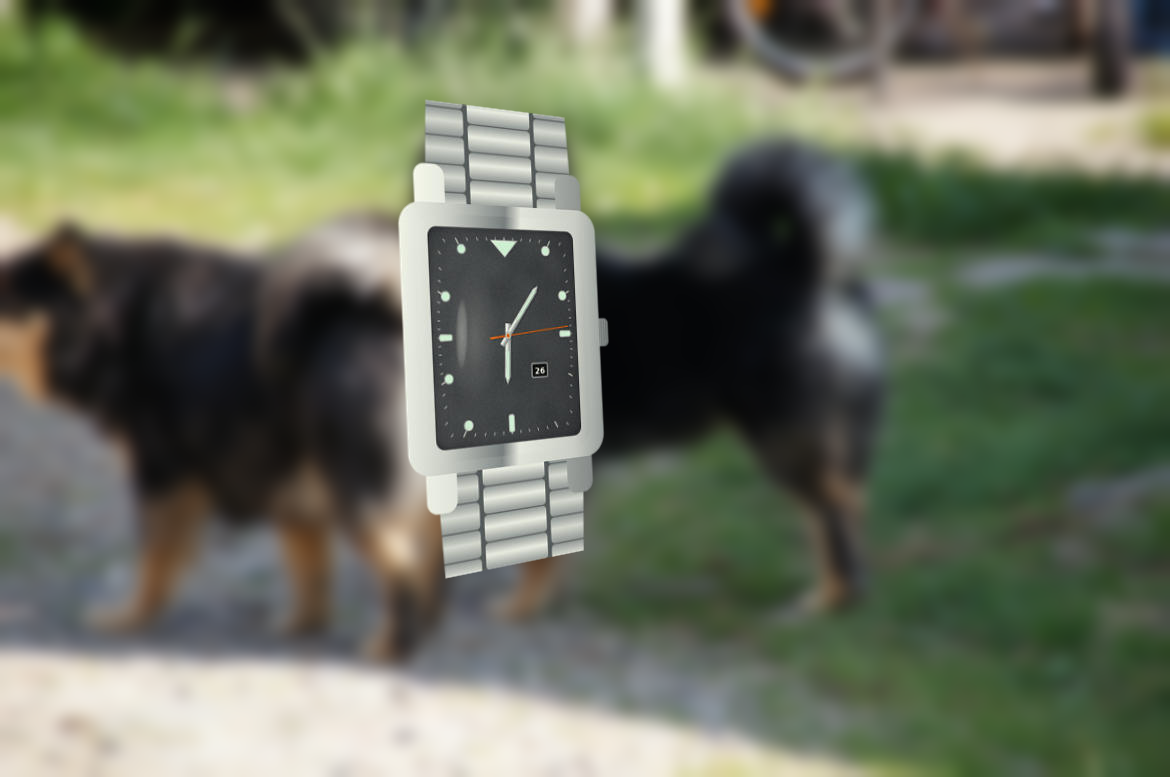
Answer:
6,06,14
